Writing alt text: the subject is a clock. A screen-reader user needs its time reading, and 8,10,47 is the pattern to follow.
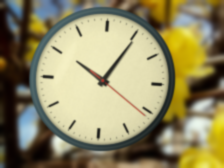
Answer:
10,05,21
